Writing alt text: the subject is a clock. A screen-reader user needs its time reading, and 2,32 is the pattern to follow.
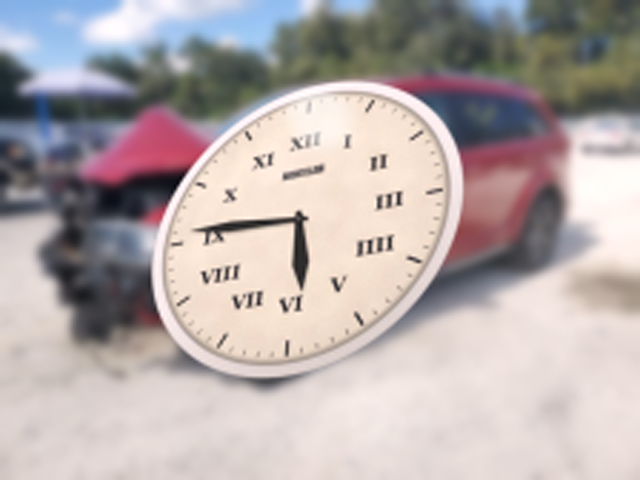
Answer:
5,46
